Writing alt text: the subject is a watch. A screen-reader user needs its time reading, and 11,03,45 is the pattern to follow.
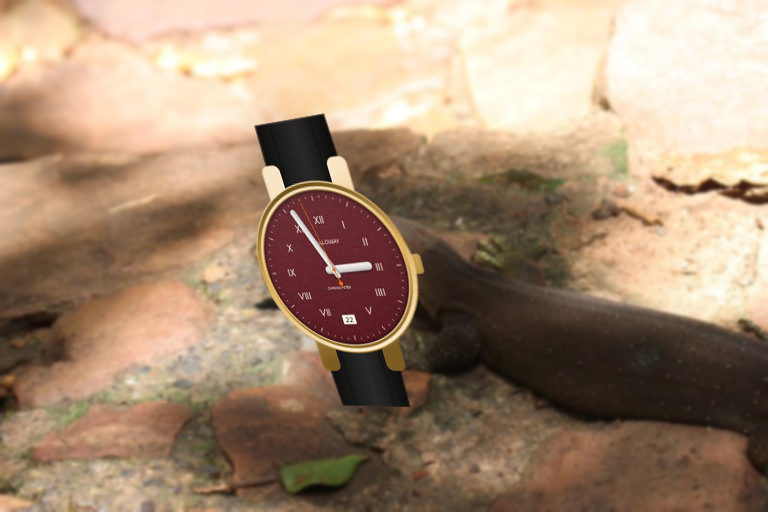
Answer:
2,55,58
